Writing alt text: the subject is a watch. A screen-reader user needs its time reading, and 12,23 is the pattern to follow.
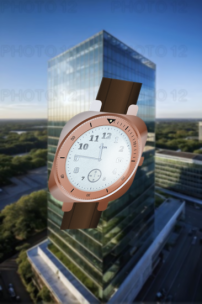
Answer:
11,46
